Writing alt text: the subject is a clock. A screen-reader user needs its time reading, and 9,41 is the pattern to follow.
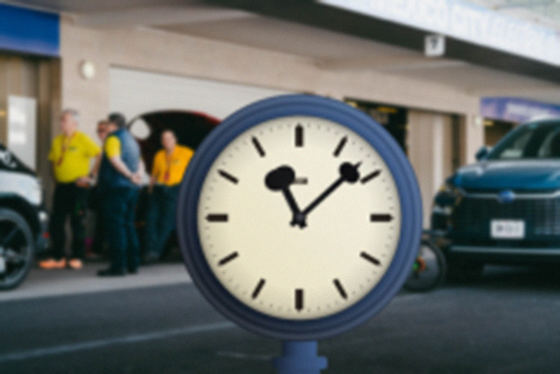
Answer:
11,08
